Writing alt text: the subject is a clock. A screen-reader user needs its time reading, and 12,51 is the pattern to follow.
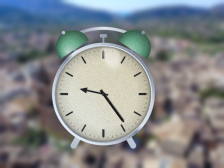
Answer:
9,24
